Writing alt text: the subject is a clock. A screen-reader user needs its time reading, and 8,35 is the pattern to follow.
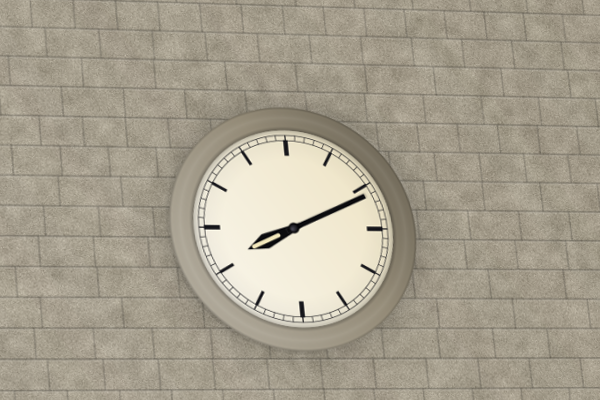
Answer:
8,11
